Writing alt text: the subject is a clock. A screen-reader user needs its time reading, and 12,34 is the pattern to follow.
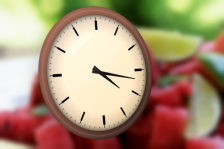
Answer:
4,17
